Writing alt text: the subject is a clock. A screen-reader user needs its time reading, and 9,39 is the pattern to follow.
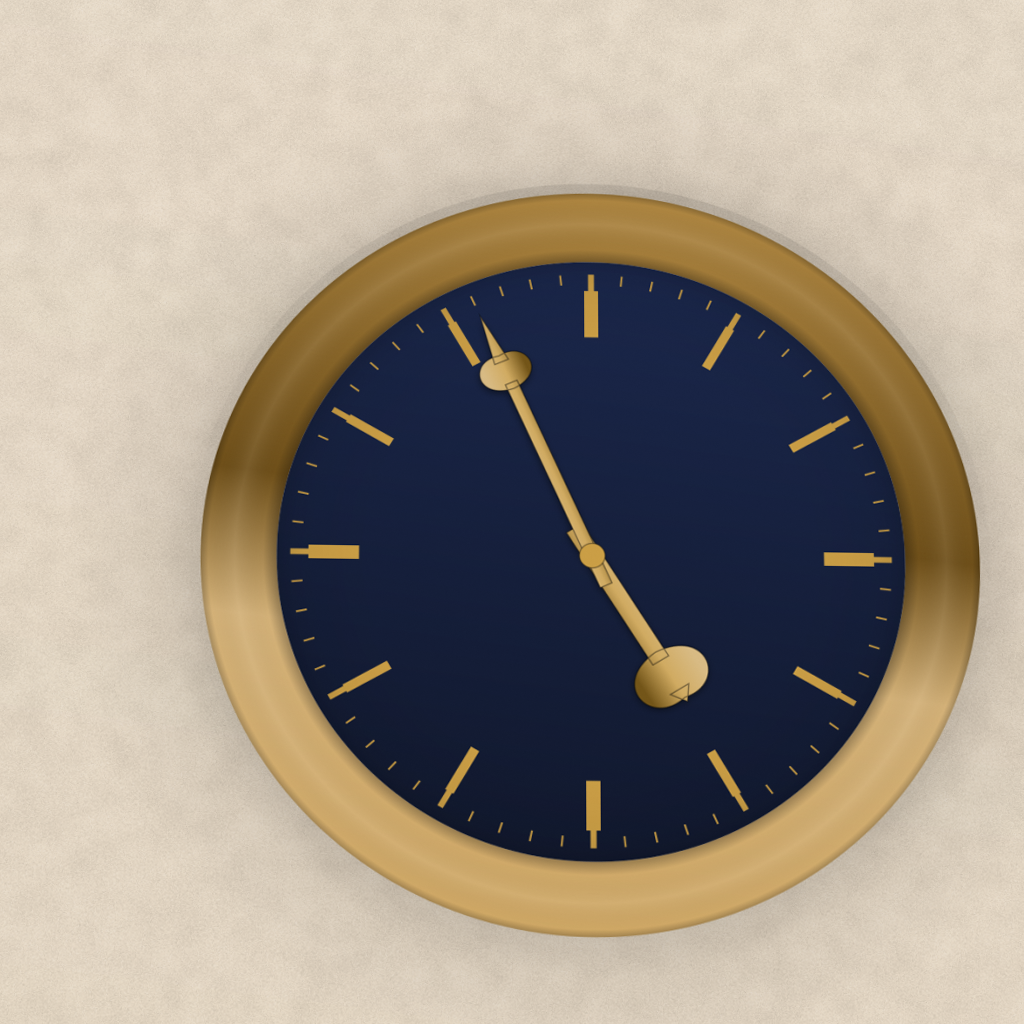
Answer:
4,56
